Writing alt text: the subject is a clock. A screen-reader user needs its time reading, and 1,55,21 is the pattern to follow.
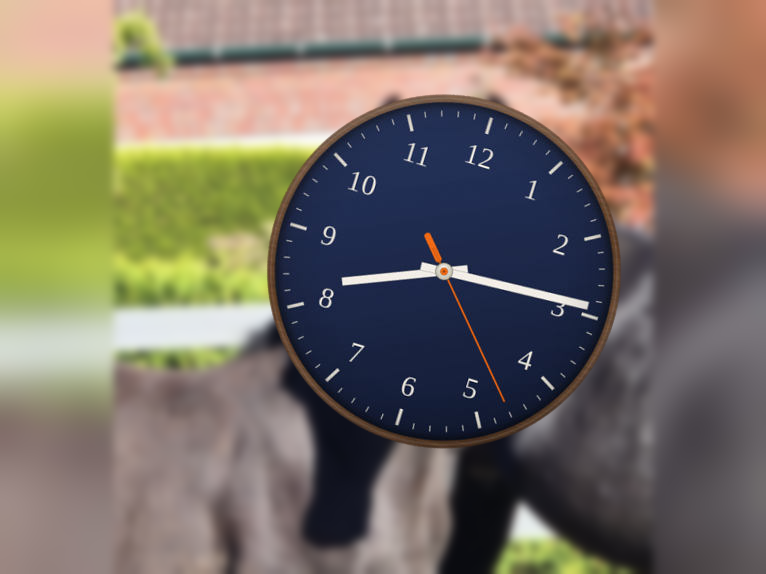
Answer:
8,14,23
